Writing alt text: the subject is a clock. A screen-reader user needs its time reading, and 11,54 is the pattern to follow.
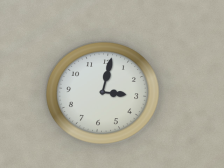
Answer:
3,01
